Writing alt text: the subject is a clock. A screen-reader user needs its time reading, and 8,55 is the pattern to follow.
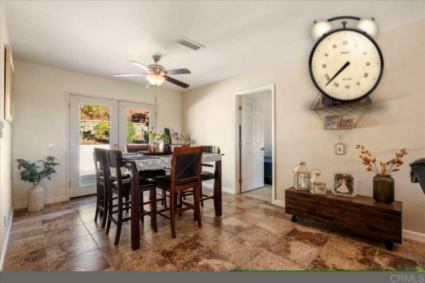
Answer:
7,38
